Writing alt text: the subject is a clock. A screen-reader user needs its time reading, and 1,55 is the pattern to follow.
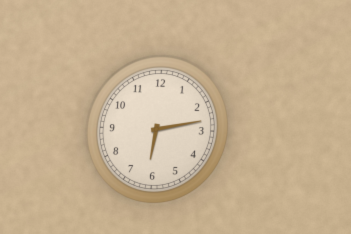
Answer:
6,13
